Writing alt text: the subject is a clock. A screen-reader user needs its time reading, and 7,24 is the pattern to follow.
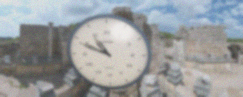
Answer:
10,49
